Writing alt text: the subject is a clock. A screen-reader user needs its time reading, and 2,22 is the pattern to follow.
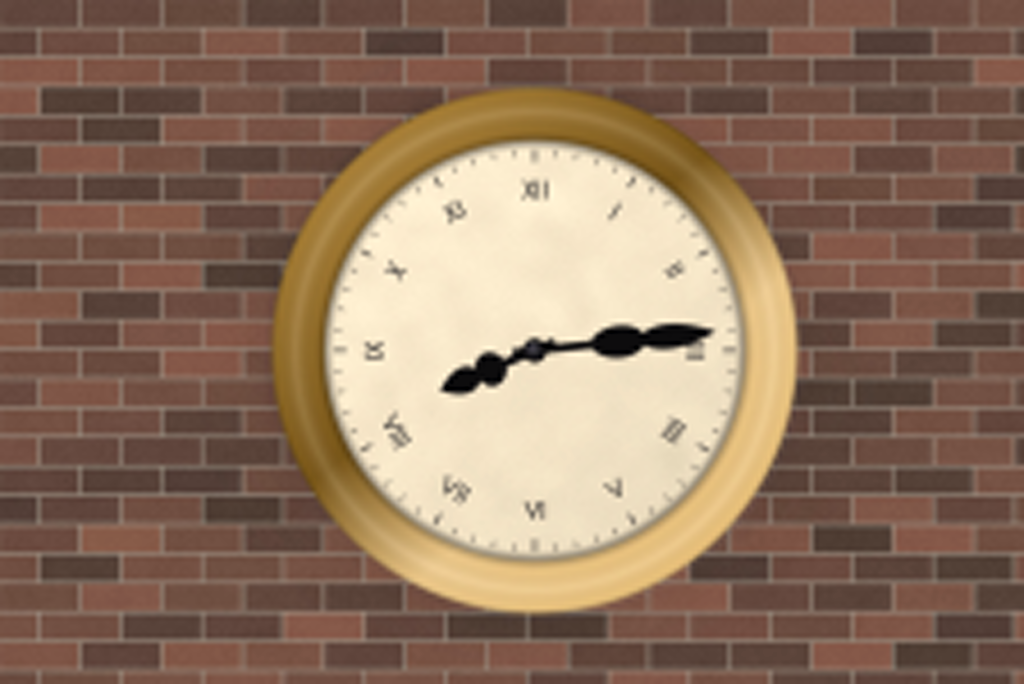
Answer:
8,14
